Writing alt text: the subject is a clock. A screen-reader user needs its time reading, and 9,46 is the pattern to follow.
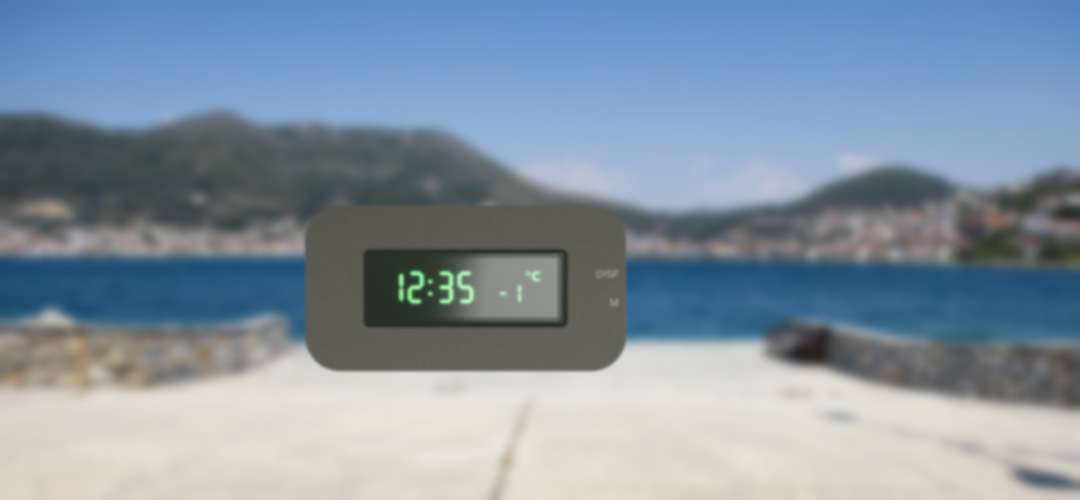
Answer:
12,35
